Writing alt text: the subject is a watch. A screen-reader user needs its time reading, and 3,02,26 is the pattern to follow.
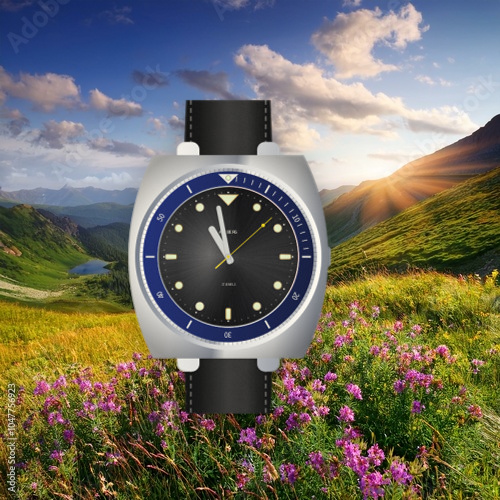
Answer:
10,58,08
